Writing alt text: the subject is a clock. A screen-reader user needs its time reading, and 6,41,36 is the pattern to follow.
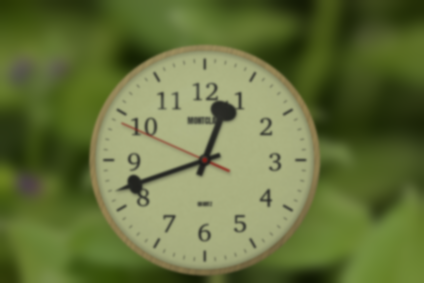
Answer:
12,41,49
